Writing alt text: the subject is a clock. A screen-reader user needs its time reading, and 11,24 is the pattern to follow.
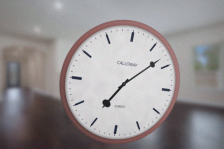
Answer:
7,08
